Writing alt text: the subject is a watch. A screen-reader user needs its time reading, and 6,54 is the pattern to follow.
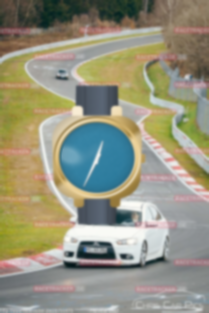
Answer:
12,34
